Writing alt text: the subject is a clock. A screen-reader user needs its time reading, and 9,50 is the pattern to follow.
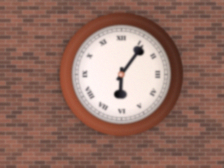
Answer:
6,06
